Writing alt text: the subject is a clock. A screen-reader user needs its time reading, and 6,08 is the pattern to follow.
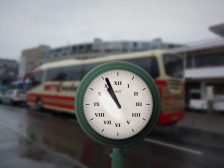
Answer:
10,56
